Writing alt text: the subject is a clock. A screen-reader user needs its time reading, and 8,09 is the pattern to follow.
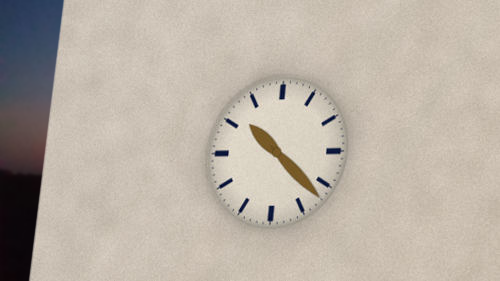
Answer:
10,22
